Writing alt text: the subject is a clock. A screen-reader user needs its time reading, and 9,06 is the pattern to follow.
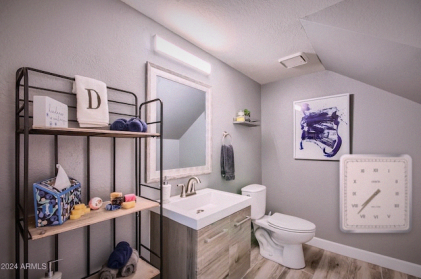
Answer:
7,37
